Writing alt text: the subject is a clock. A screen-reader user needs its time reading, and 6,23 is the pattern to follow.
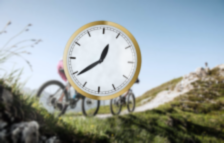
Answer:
12,39
